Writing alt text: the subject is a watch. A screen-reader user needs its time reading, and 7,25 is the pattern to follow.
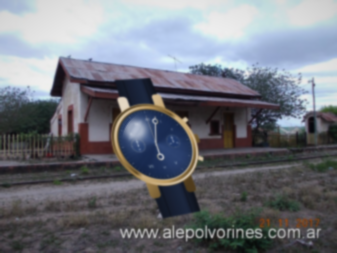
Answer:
6,03
